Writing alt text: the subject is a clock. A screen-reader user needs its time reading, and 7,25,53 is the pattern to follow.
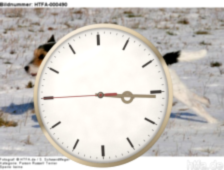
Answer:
3,15,45
